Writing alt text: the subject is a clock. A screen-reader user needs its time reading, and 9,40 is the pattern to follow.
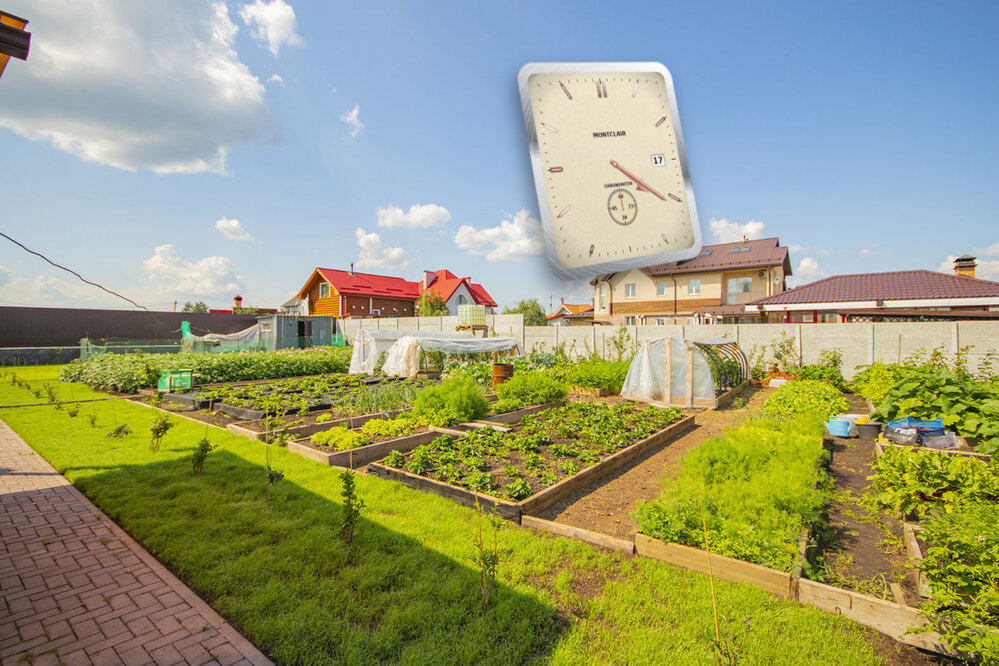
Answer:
4,21
